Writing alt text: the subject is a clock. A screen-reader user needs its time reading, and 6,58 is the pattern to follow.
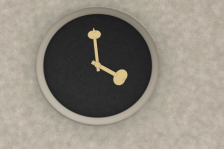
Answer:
3,59
